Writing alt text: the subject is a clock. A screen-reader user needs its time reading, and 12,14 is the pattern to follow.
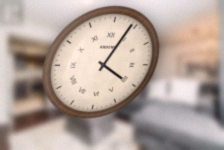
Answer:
4,04
